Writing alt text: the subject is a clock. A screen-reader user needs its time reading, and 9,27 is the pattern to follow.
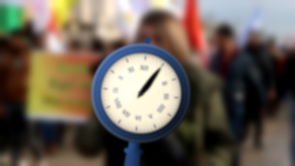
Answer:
1,05
